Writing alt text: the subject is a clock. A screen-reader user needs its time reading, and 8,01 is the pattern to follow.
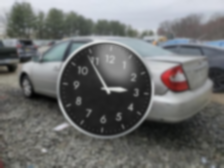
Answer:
2,54
